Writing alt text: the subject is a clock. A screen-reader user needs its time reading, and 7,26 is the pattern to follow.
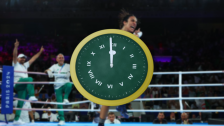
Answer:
11,59
